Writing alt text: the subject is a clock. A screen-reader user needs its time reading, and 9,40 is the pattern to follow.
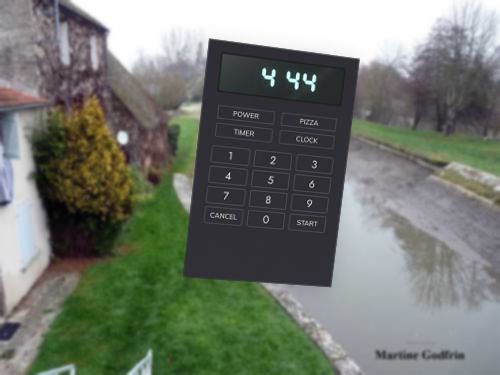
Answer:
4,44
